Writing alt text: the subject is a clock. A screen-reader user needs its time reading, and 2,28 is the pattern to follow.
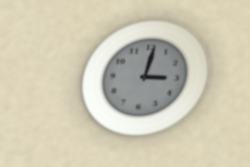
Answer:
3,01
